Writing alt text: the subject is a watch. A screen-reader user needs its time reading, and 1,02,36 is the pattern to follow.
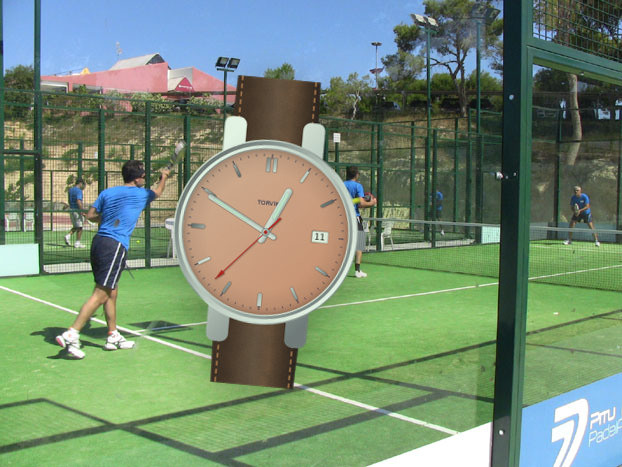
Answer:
12,49,37
